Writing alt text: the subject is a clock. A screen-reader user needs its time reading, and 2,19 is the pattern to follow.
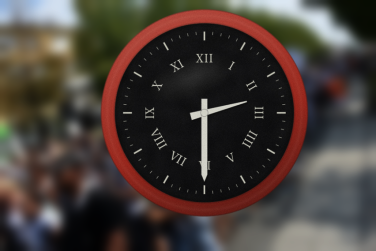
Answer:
2,30
